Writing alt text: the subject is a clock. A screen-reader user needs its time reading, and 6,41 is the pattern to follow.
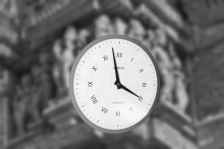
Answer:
3,58
